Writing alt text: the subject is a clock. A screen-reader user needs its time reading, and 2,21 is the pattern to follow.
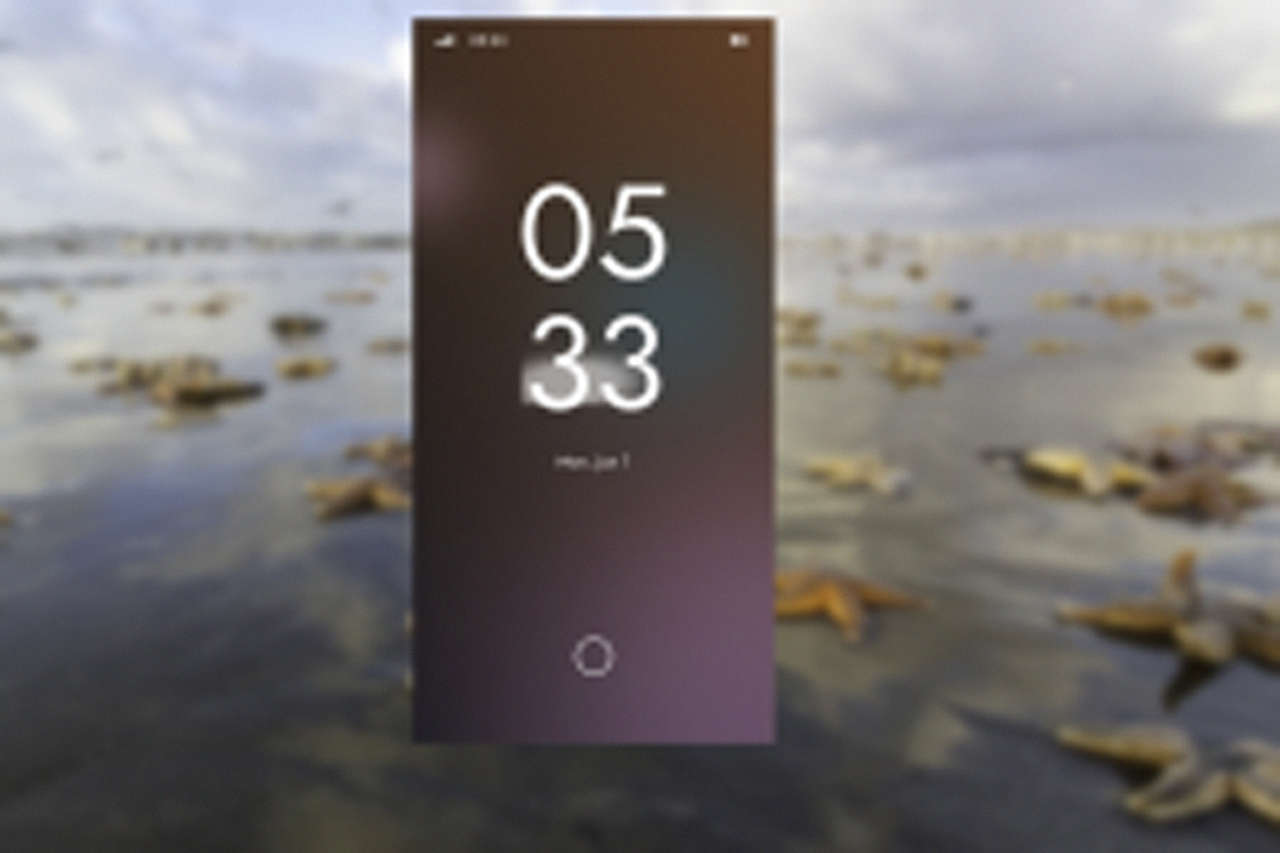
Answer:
5,33
